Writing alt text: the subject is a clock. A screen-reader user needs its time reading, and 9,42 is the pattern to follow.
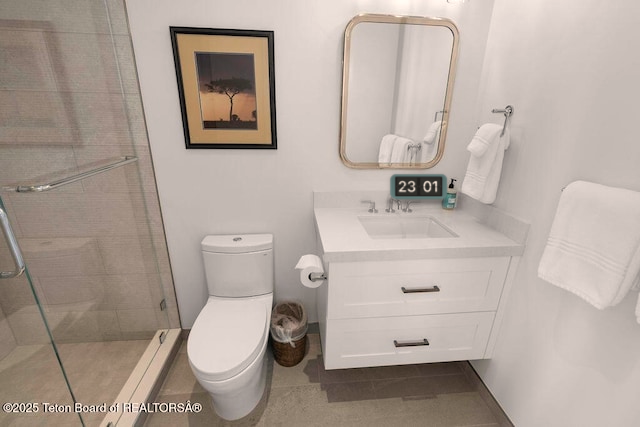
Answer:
23,01
